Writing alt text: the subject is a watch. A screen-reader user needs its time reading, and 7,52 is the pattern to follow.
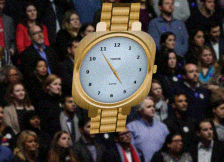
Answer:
4,54
